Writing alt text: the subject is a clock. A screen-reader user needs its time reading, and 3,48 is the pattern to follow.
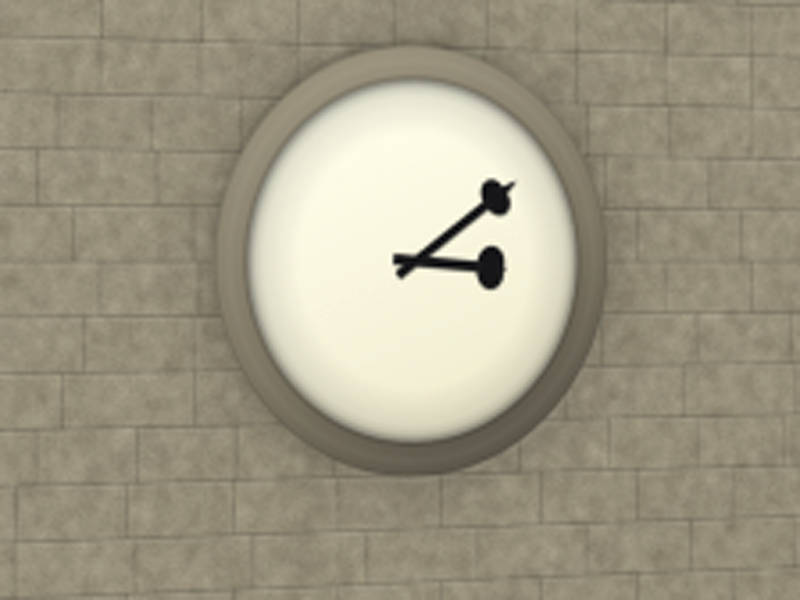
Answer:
3,09
